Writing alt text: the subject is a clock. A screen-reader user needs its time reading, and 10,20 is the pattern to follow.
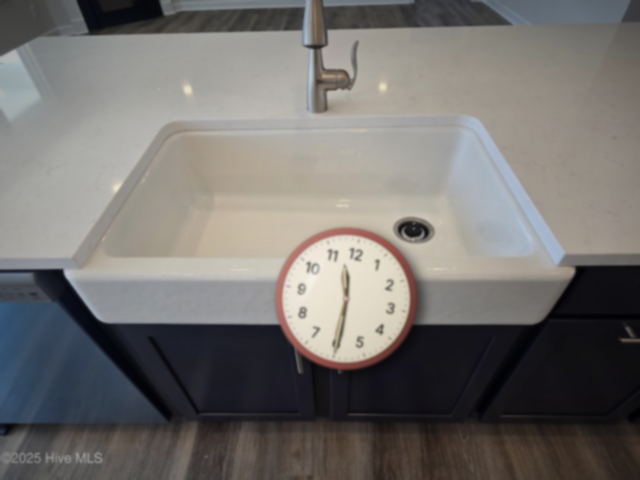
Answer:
11,30
